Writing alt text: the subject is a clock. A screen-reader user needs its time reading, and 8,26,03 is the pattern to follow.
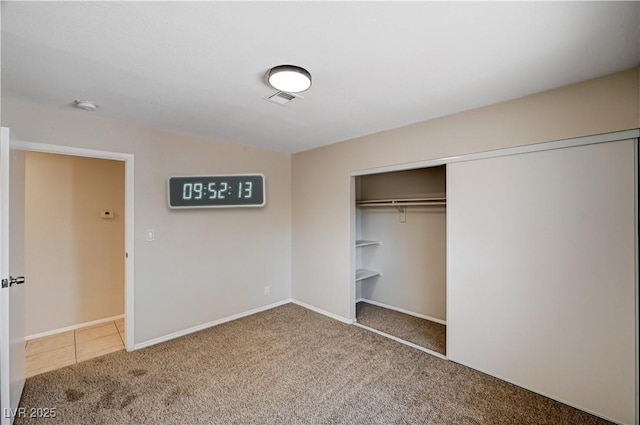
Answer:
9,52,13
